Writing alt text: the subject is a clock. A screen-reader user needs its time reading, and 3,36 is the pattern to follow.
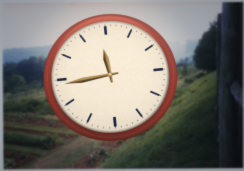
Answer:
11,44
